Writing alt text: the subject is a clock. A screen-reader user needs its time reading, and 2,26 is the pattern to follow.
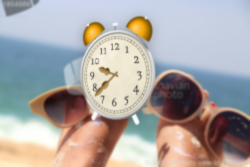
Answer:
9,38
